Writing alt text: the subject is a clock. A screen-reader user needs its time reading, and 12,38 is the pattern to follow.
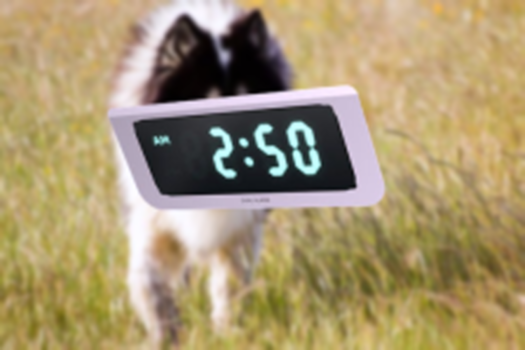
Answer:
2,50
